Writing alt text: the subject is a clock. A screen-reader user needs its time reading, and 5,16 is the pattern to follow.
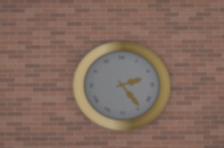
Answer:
2,24
